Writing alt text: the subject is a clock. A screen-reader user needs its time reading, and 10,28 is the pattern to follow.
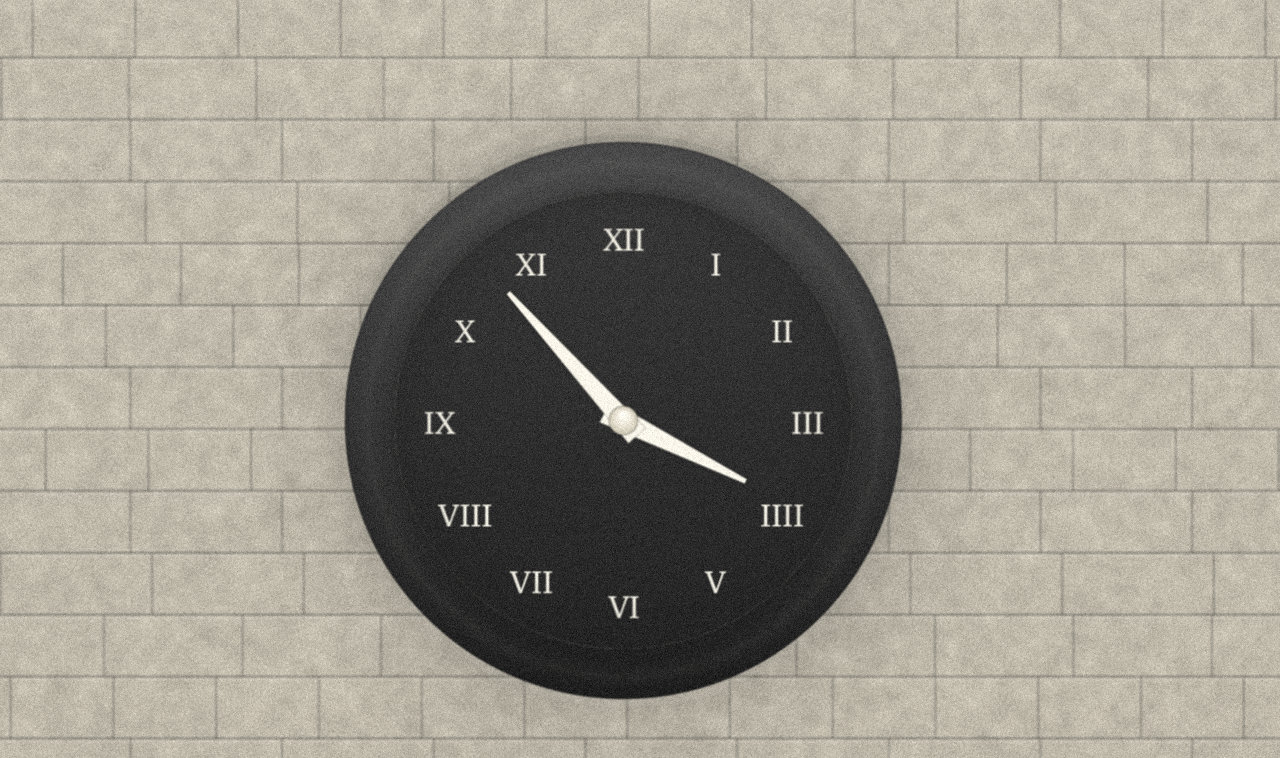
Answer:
3,53
